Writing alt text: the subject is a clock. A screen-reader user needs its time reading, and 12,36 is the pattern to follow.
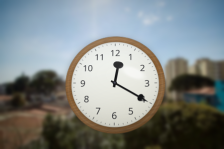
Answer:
12,20
